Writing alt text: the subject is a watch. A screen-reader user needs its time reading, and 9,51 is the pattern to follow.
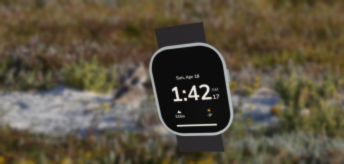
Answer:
1,42
